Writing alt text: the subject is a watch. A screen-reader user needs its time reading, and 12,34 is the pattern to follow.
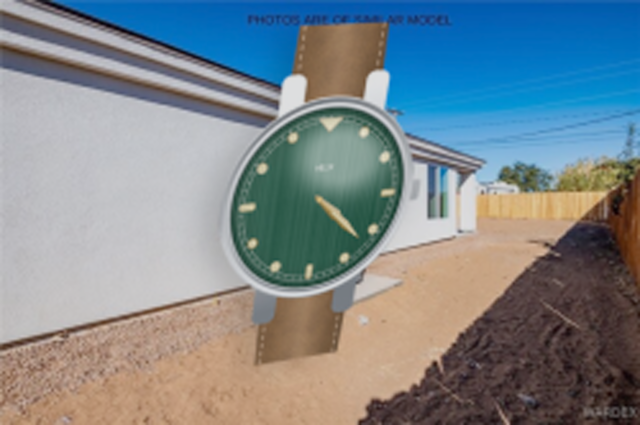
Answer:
4,22
